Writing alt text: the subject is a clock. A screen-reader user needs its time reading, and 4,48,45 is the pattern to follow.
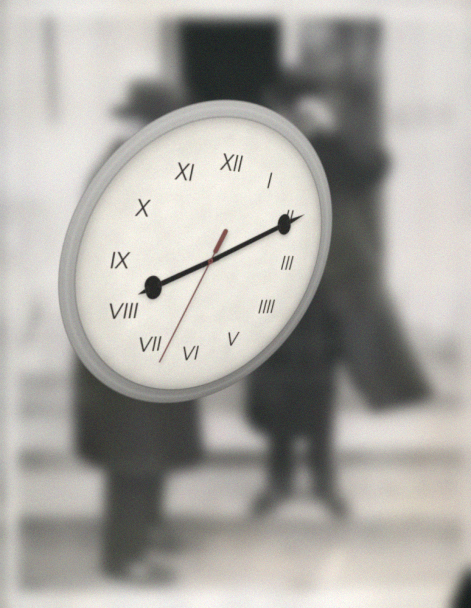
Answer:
8,10,33
